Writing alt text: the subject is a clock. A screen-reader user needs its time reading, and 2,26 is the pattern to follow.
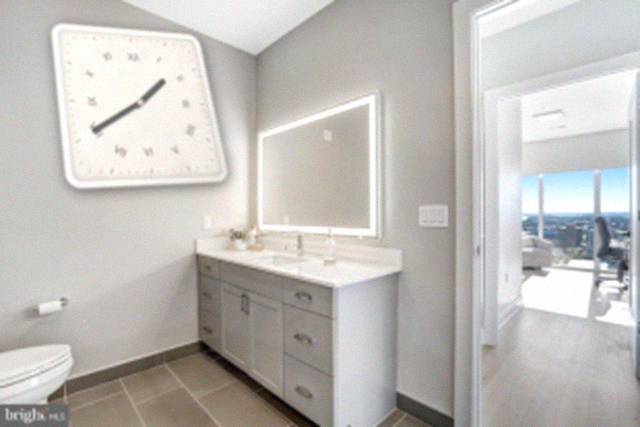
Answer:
1,40
